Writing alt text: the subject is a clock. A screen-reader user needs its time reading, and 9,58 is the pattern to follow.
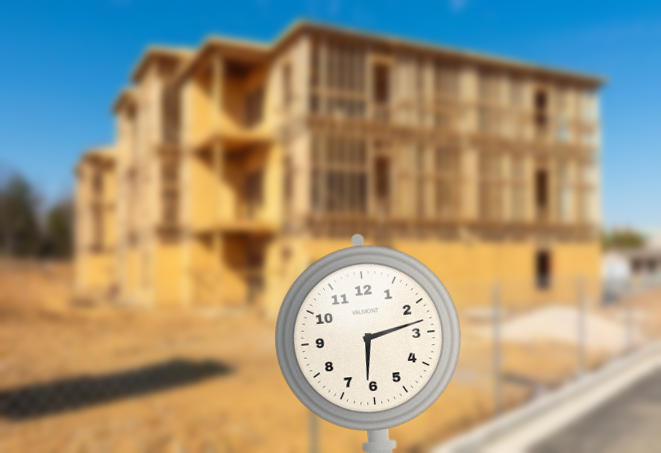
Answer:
6,13
